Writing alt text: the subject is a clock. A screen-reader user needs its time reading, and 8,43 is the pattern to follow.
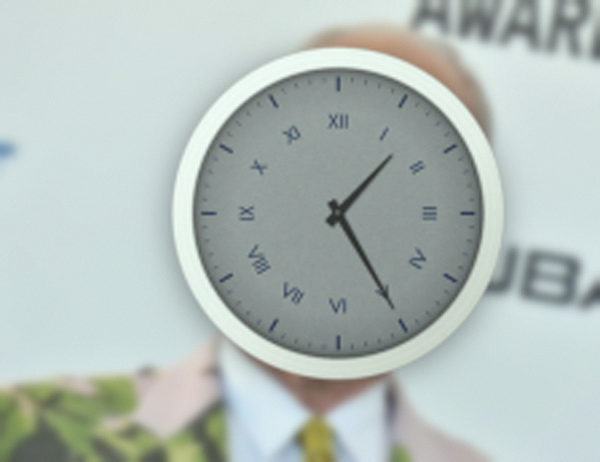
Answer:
1,25
